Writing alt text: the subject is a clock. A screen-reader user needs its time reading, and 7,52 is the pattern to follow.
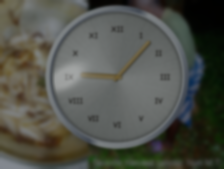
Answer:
9,07
